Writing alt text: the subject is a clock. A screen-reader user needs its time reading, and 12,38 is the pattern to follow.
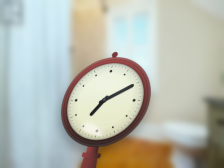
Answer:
7,10
